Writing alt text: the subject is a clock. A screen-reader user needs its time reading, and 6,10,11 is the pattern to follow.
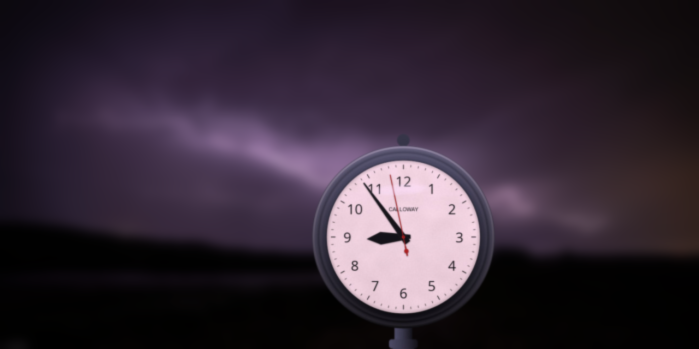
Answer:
8,53,58
